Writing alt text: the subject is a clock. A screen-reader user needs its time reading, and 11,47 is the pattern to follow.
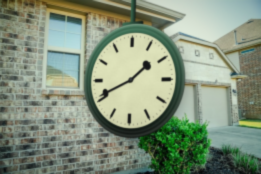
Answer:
1,41
